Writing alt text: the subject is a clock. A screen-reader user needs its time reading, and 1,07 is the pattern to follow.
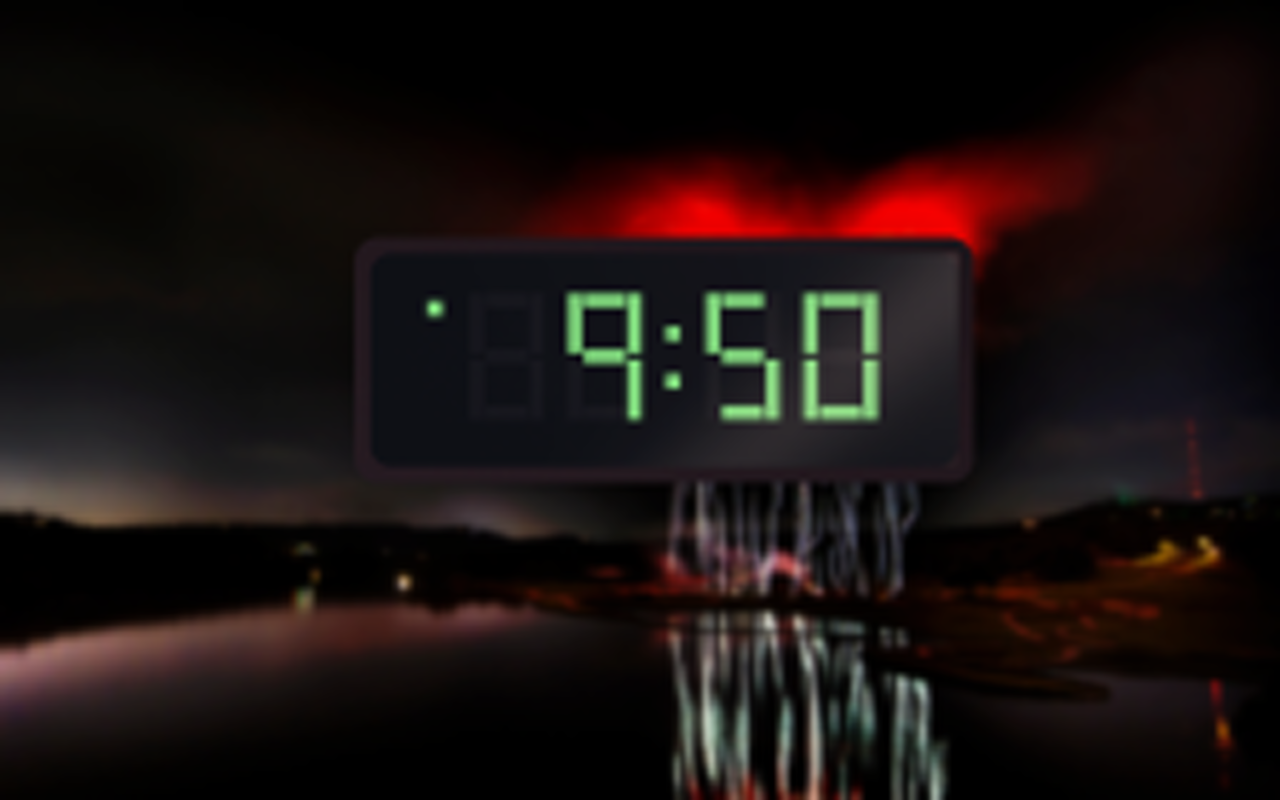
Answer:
9,50
